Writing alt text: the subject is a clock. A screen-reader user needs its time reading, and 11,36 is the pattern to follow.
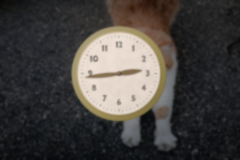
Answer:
2,44
